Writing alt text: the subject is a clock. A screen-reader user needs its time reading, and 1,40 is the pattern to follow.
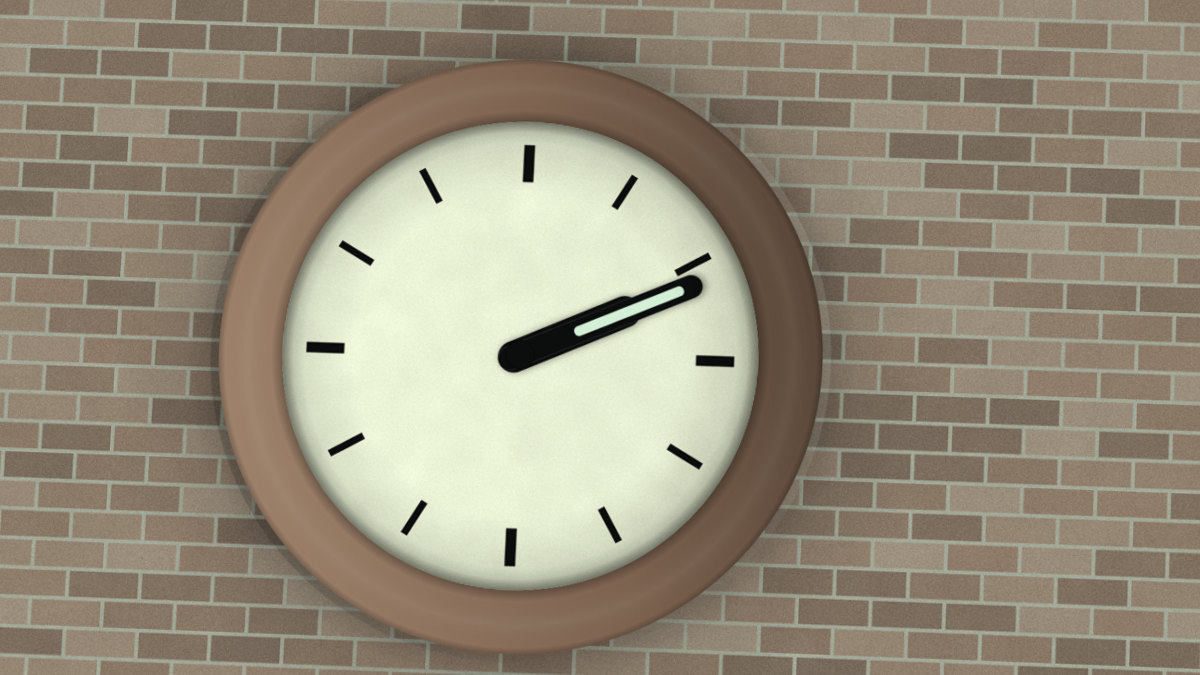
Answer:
2,11
